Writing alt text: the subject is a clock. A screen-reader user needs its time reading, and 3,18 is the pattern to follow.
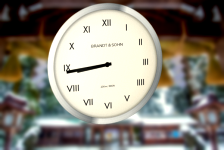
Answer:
8,44
